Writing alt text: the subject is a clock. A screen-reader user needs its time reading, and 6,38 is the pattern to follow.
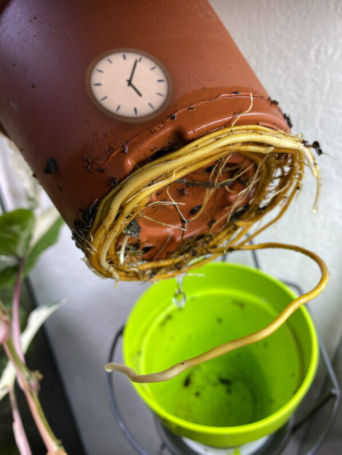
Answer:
5,04
